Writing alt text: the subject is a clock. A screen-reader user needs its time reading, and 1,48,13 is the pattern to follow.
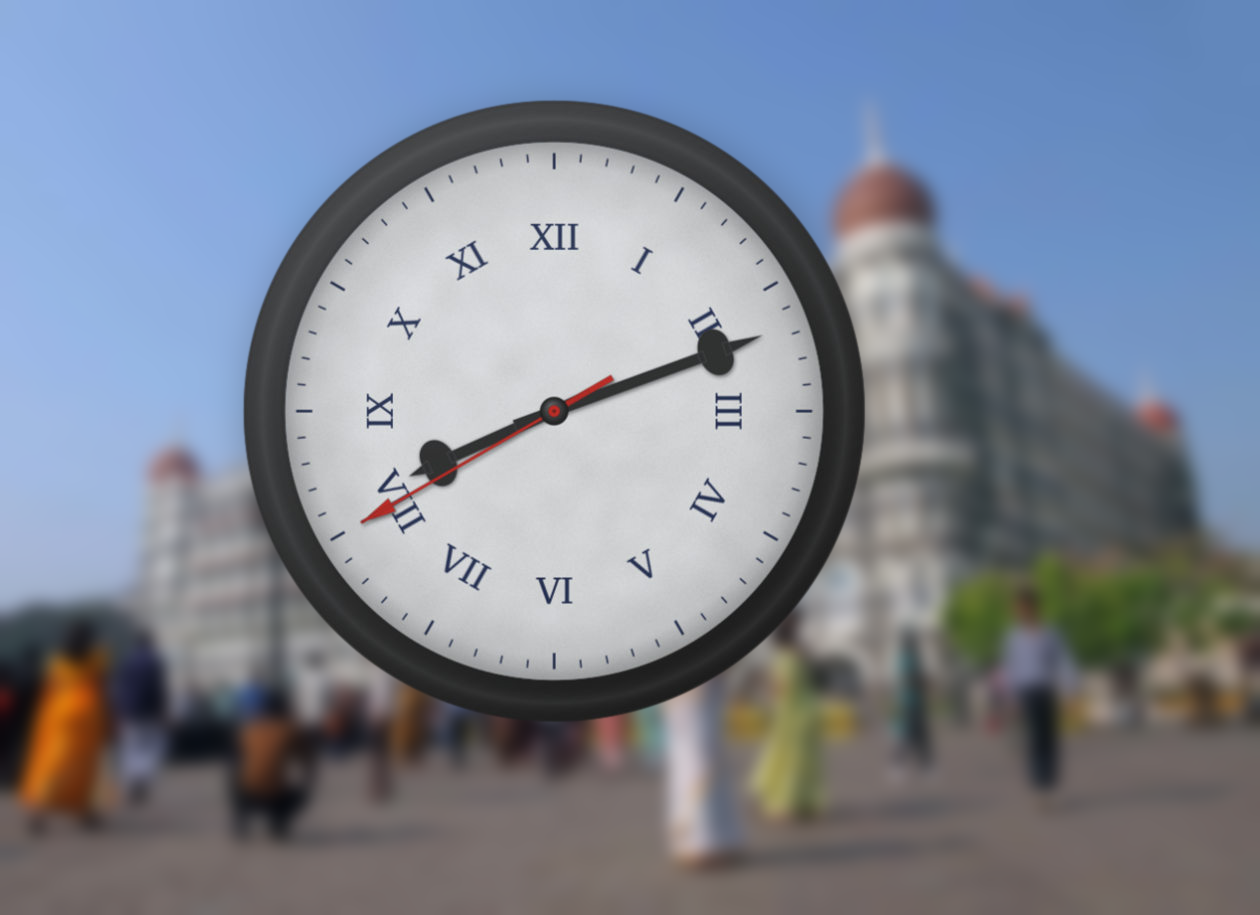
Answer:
8,11,40
